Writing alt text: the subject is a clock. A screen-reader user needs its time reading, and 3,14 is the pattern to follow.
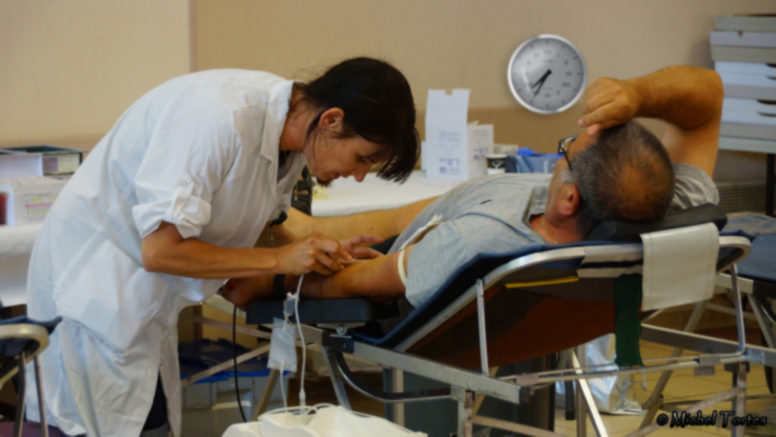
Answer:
7,35
